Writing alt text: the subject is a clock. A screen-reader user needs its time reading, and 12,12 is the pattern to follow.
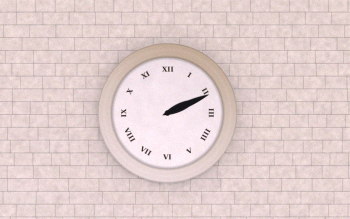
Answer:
2,11
